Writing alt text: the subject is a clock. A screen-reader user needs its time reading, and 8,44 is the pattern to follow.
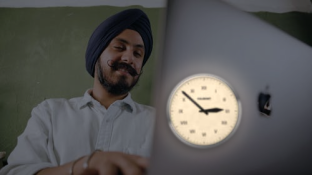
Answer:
2,52
